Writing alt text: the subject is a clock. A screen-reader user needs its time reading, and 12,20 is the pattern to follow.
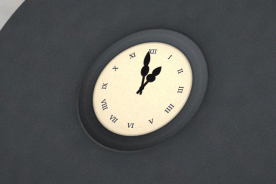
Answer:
12,59
